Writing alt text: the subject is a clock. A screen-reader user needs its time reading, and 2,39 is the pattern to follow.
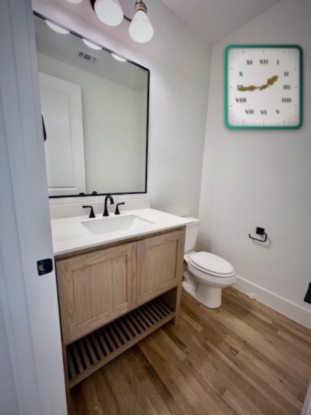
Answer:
1,44
